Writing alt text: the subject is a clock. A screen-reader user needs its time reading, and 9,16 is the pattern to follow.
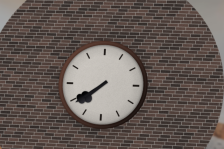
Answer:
7,39
